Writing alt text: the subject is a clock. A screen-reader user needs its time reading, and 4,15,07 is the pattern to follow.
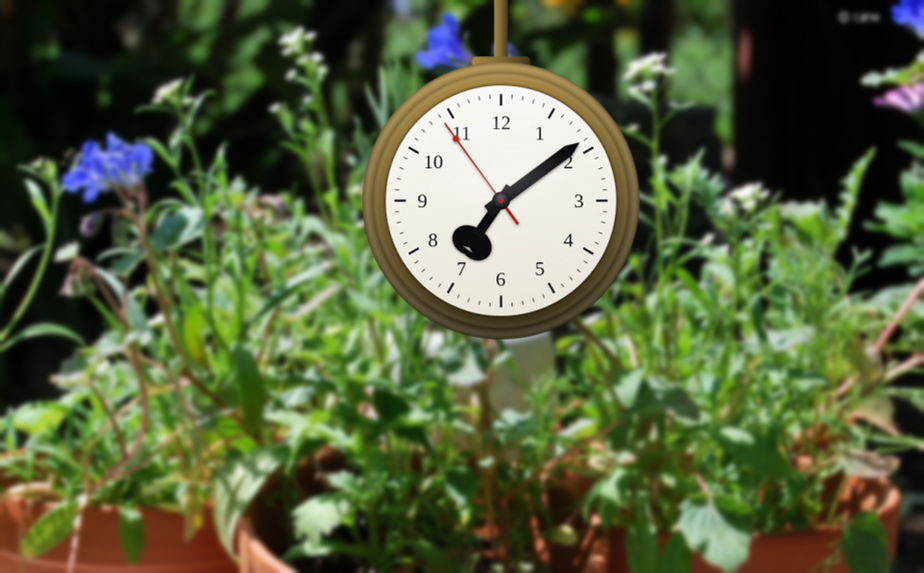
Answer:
7,08,54
